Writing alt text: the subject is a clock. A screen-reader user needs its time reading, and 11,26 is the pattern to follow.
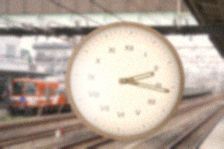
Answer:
2,16
